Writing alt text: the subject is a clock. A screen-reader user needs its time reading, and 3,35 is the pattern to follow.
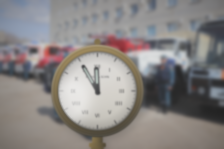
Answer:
11,55
